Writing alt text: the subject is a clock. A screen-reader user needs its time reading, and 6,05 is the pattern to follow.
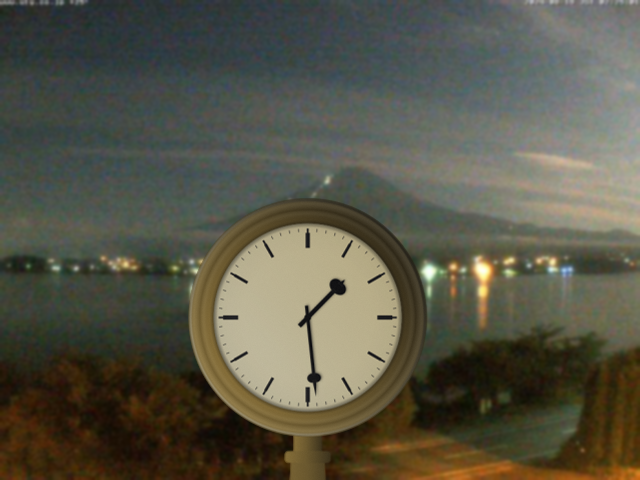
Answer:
1,29
